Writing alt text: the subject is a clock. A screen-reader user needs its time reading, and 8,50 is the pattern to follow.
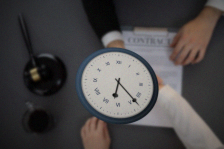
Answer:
6,23
